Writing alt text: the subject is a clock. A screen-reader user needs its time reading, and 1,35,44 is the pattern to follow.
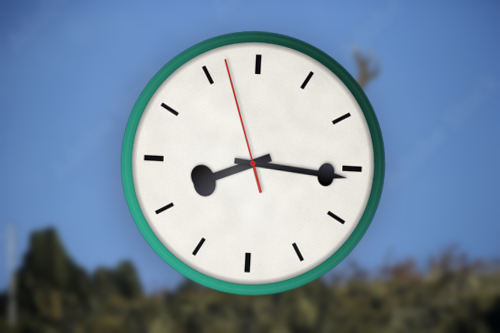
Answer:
8,15,57
